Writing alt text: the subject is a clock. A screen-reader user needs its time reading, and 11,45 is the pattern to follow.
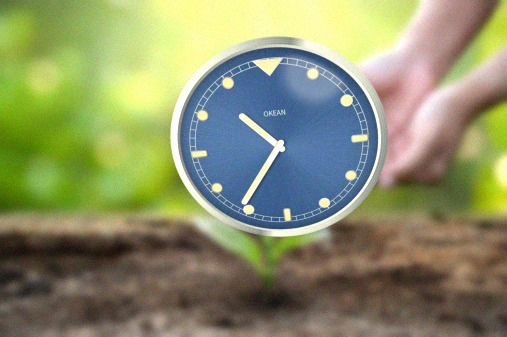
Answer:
10,36
